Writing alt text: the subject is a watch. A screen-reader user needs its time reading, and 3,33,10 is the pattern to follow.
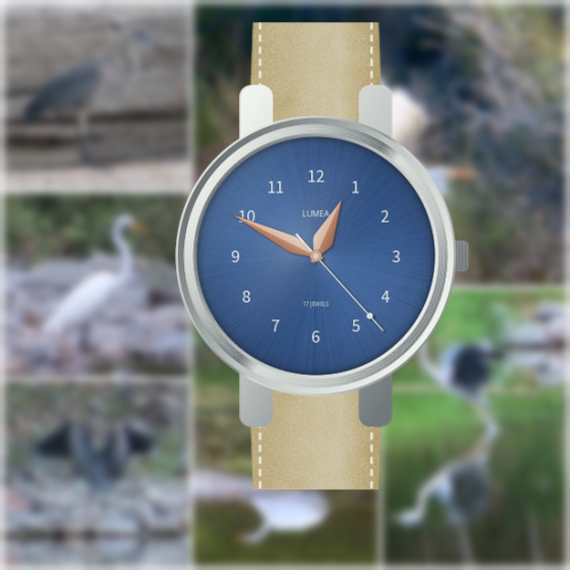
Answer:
12,49,23
